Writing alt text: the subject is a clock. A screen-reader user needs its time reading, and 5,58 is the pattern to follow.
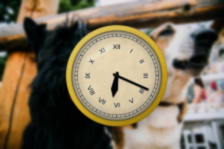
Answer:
6,19
